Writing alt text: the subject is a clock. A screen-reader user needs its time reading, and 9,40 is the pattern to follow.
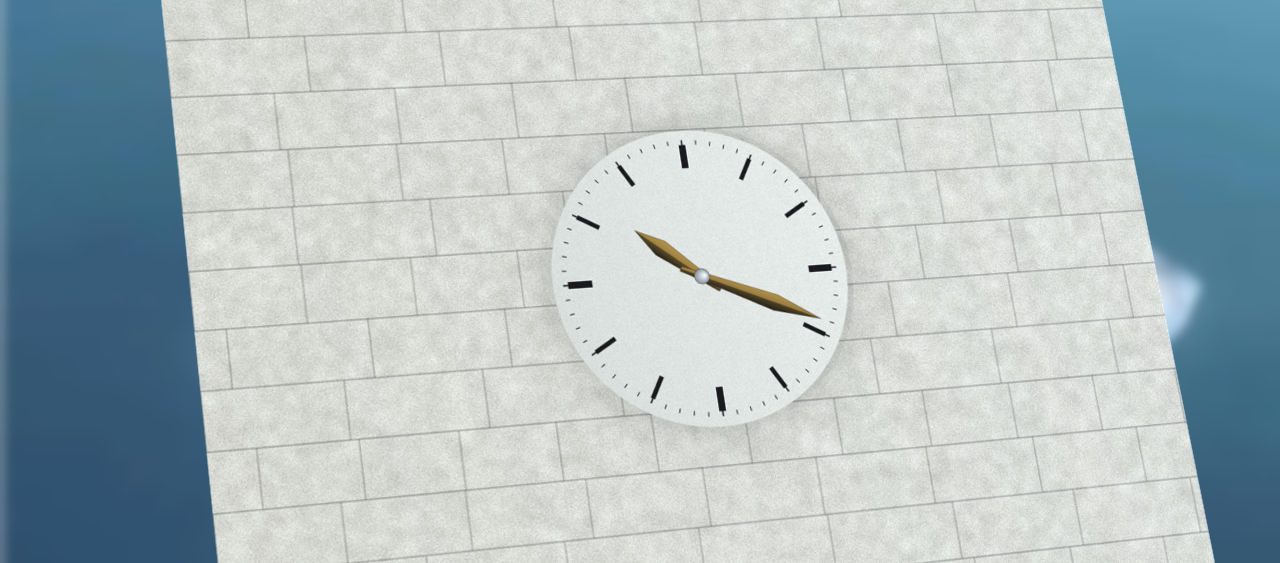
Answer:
10,19
